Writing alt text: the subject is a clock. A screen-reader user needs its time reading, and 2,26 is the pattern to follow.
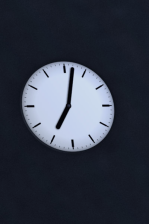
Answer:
7,02
